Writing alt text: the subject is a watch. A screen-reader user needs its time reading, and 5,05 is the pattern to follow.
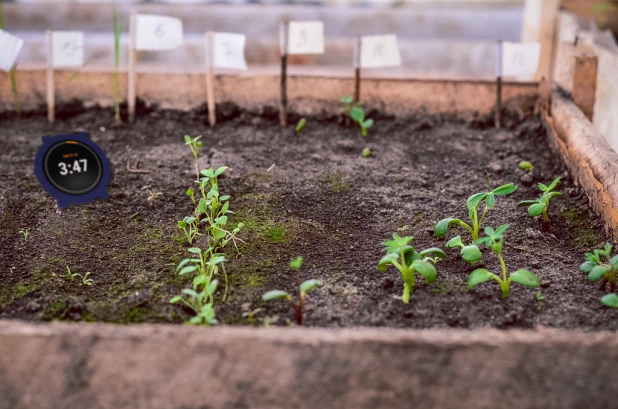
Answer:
3,47
